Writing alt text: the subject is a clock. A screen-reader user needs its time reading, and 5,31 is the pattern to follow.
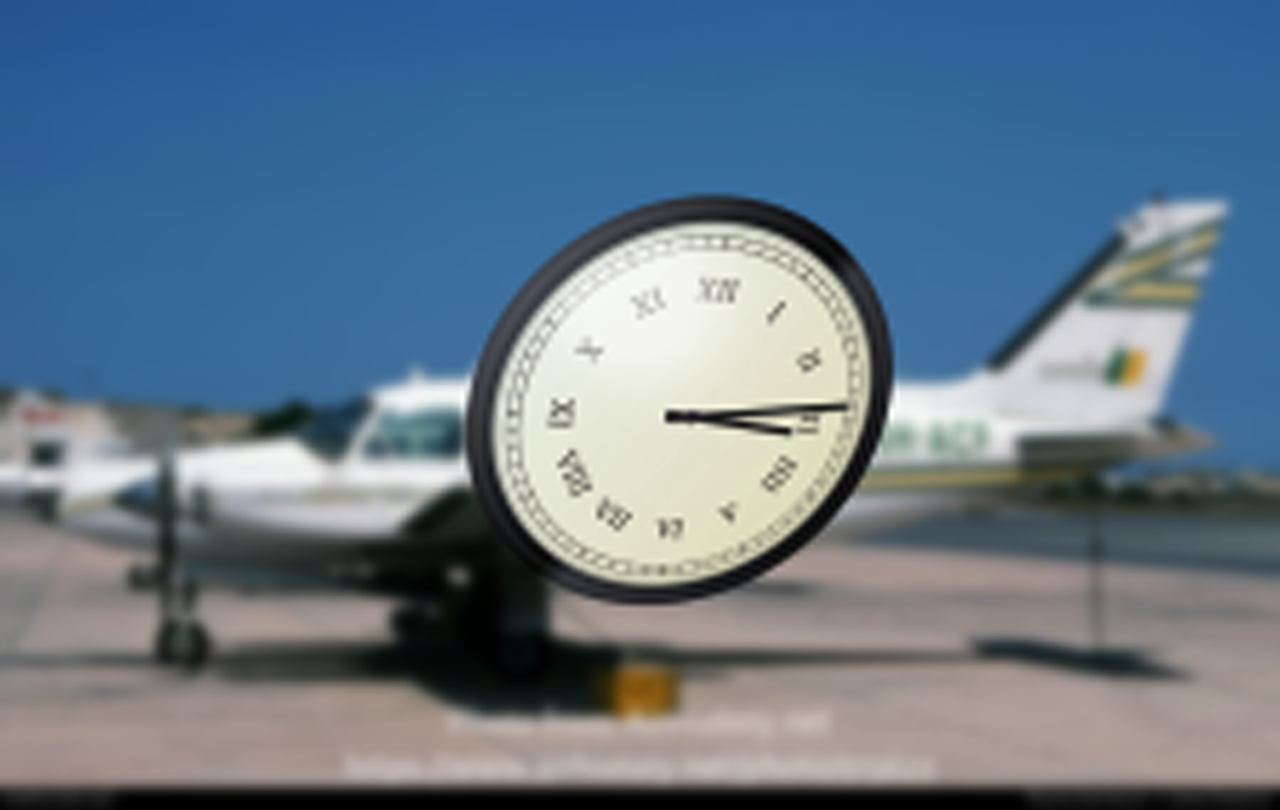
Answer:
3,14
